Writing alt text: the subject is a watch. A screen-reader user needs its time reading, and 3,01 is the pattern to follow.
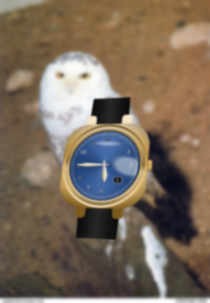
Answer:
5,45
